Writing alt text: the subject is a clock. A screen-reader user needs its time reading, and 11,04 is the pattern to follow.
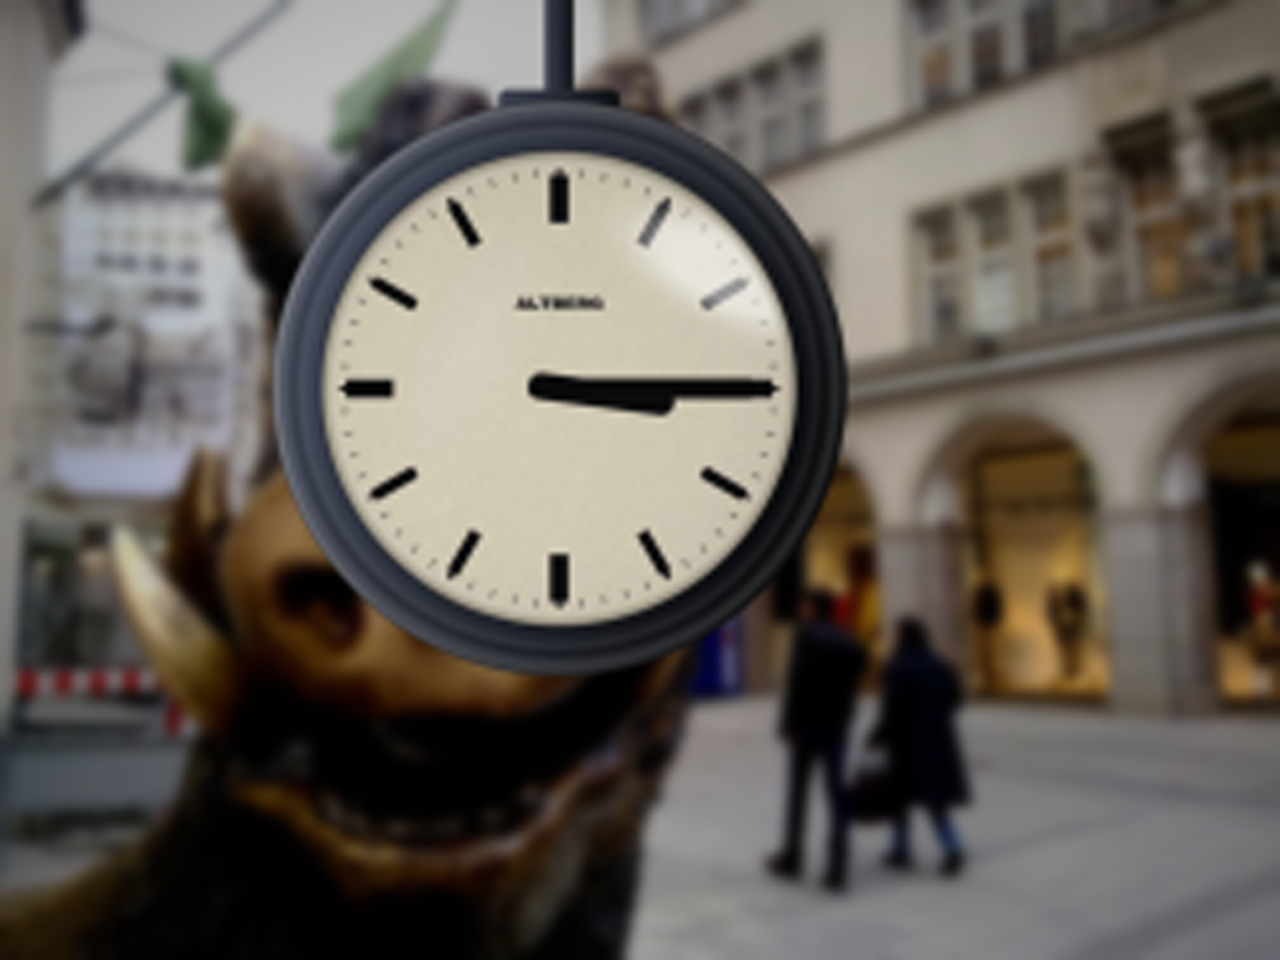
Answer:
3,15
